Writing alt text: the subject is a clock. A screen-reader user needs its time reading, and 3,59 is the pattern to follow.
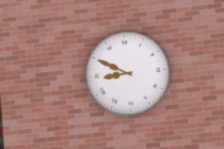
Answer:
8,50
